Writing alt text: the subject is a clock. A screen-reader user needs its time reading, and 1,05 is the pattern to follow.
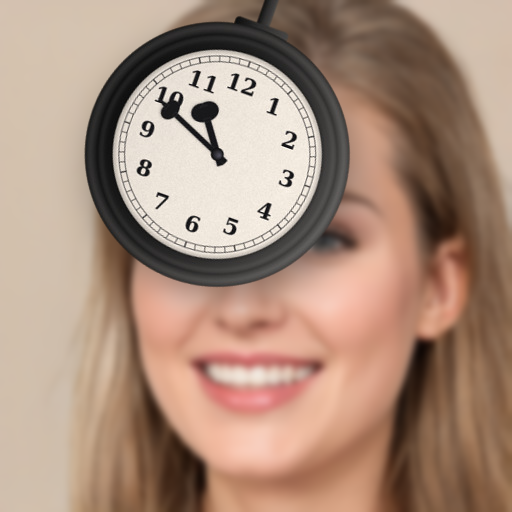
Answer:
10,49
